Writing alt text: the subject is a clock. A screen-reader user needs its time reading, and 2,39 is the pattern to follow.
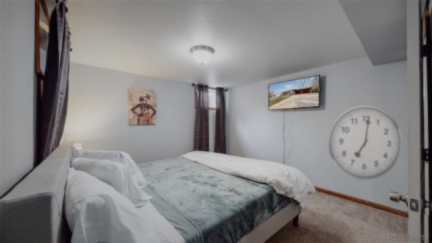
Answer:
7,01
